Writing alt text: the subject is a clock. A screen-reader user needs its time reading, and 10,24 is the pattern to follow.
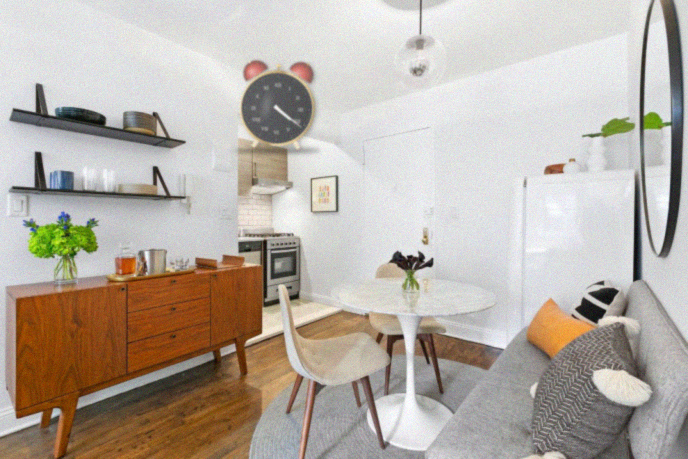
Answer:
4,21
